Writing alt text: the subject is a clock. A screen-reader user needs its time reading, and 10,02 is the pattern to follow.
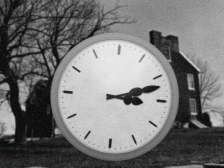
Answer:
3,12
